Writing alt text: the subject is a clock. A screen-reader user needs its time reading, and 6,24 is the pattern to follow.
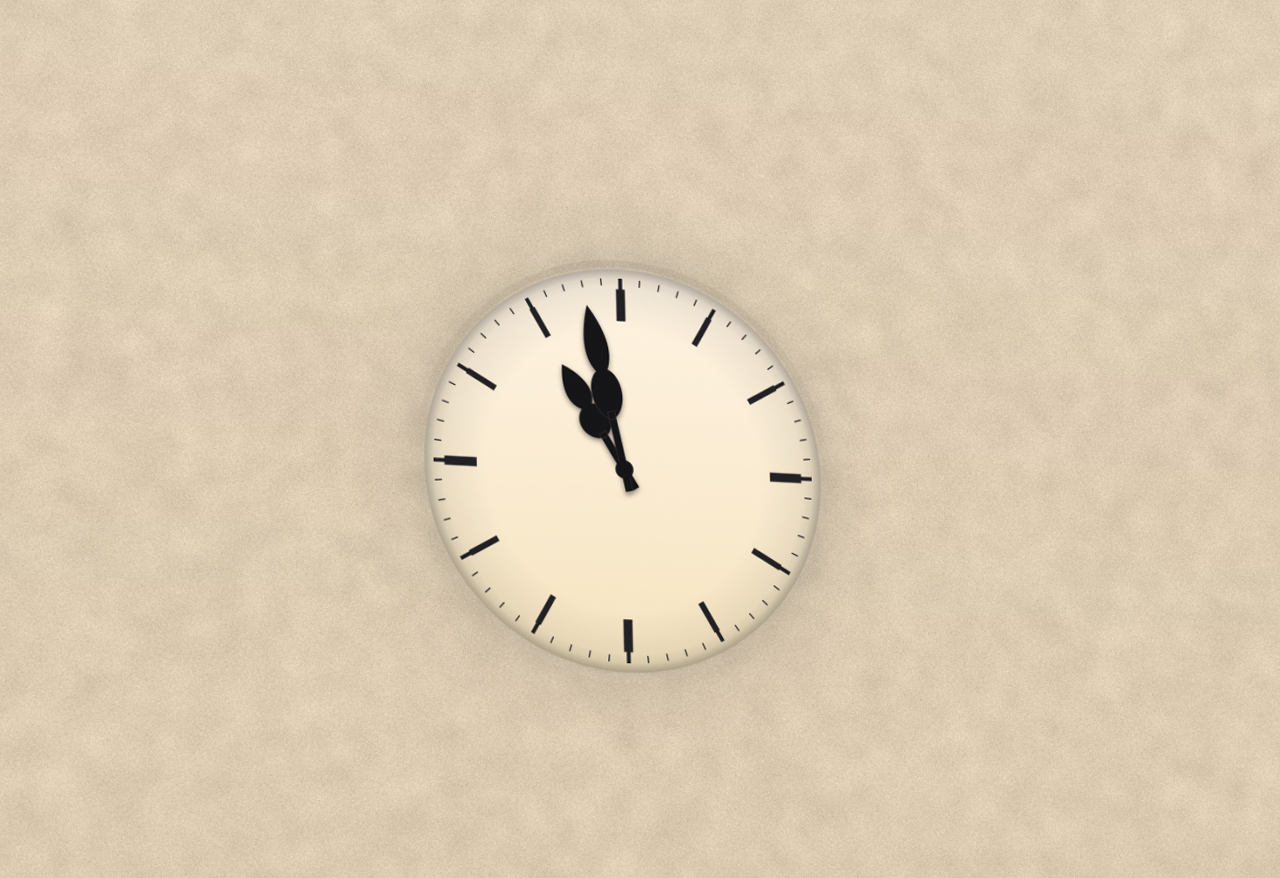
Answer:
10,58
